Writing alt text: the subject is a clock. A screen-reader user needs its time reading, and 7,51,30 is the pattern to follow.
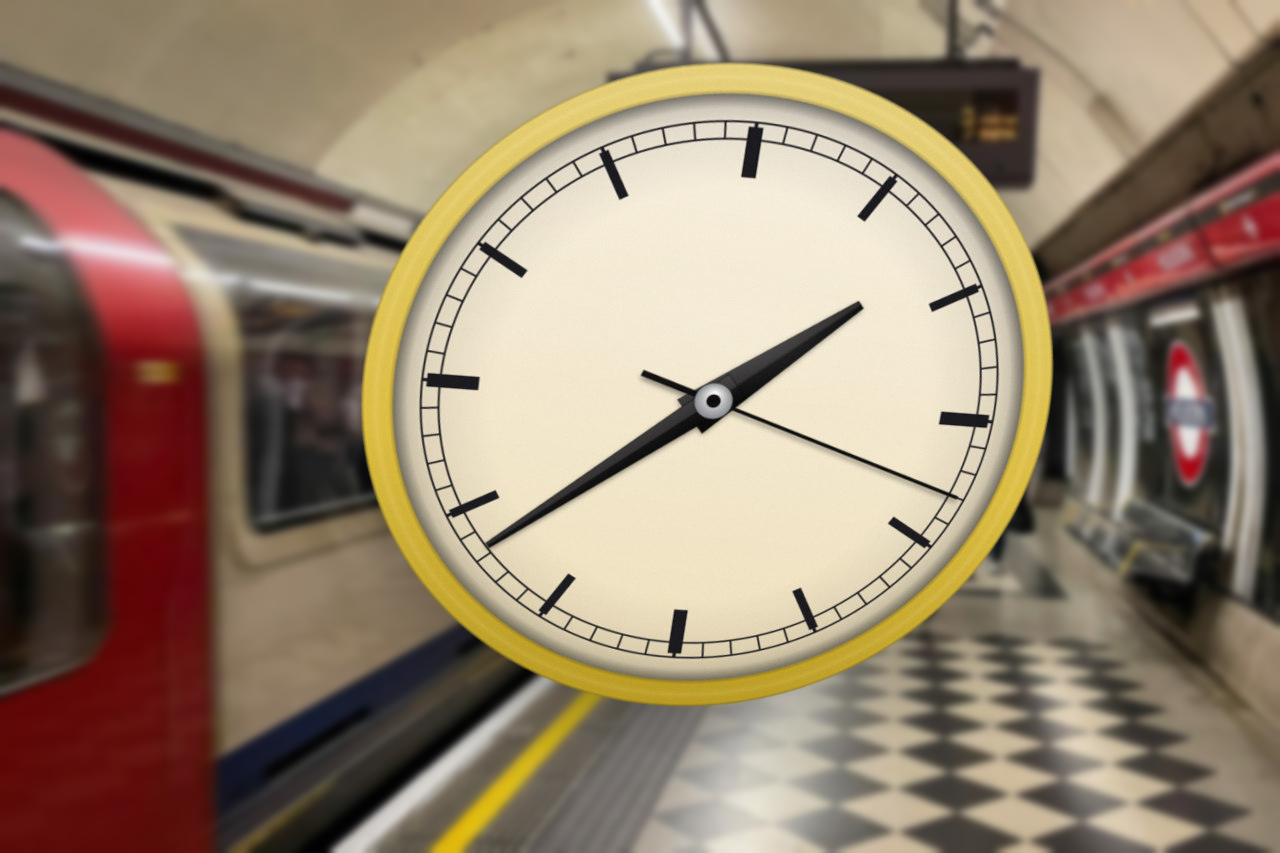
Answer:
1,38,18
